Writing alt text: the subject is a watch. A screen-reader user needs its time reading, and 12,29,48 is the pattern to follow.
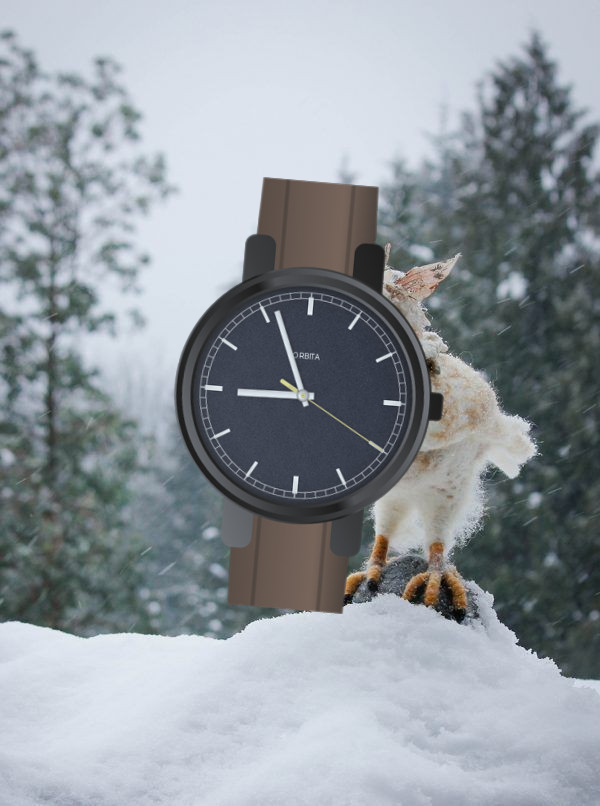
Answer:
8,56,20
